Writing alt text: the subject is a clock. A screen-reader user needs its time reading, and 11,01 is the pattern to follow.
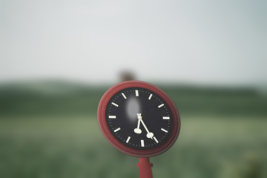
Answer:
6,26
